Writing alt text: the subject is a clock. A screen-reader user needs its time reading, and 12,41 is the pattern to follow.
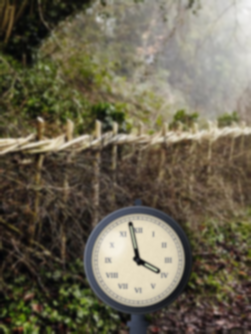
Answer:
3,58
